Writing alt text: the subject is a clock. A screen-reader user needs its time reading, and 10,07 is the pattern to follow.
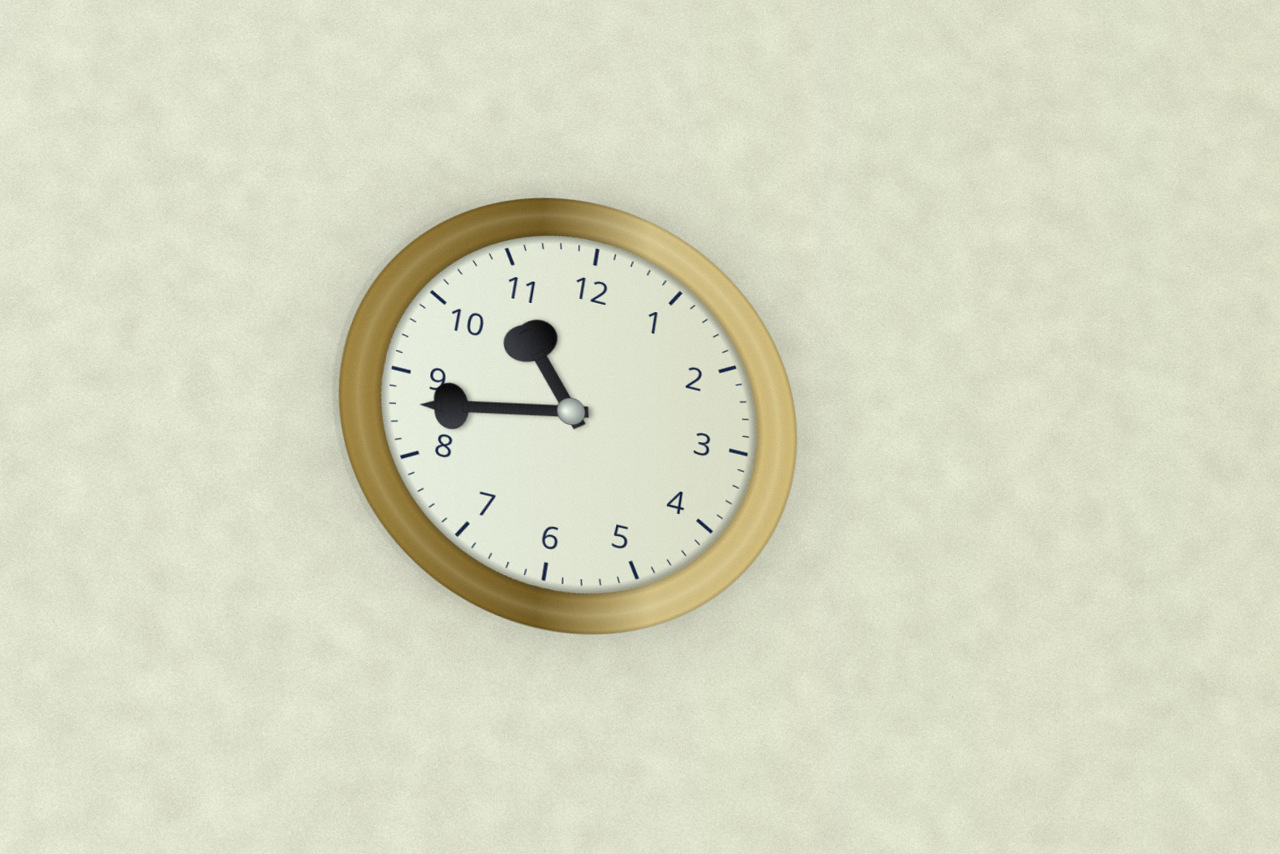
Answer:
10,43
